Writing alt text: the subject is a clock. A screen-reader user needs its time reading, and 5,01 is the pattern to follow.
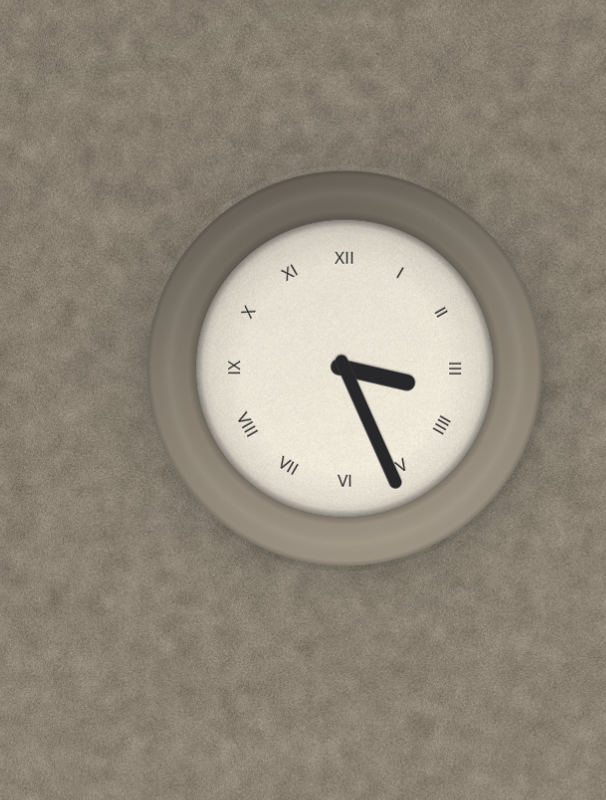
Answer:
3,26
